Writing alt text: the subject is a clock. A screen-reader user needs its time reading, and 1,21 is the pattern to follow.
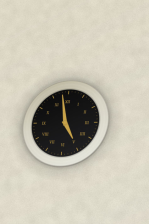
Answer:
4,58
